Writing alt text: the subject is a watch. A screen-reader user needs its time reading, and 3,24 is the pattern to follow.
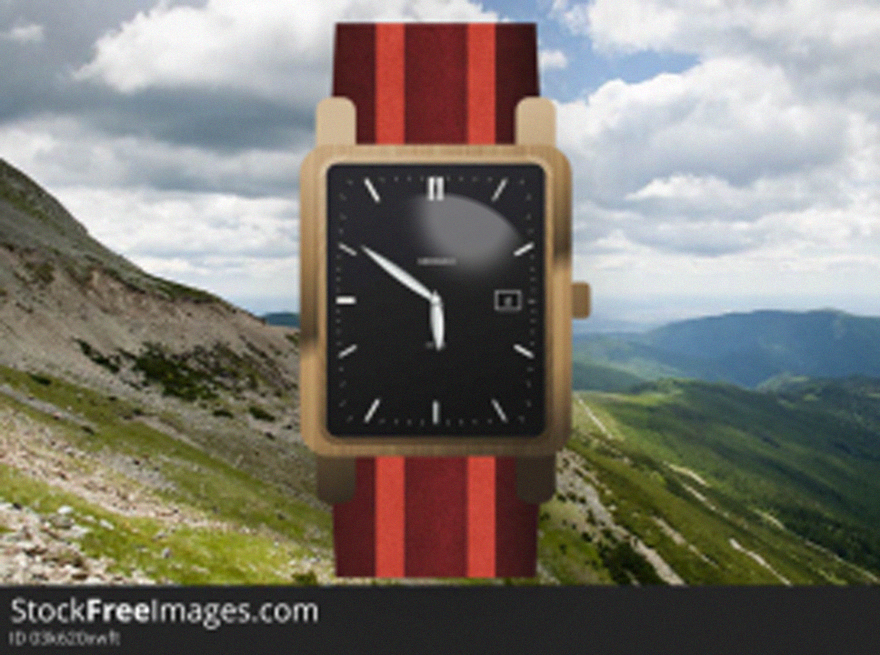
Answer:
5,51
